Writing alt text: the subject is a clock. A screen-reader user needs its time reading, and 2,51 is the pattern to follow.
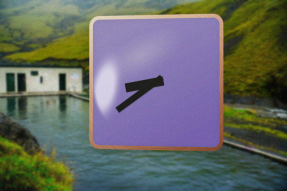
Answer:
8,39
